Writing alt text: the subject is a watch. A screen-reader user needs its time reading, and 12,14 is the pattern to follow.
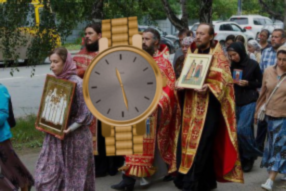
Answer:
11,28
